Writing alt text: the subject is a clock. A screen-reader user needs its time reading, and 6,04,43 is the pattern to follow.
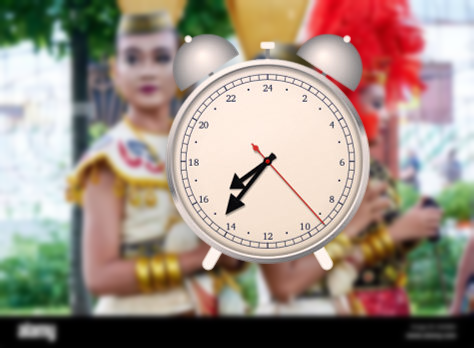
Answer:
15,36,23
